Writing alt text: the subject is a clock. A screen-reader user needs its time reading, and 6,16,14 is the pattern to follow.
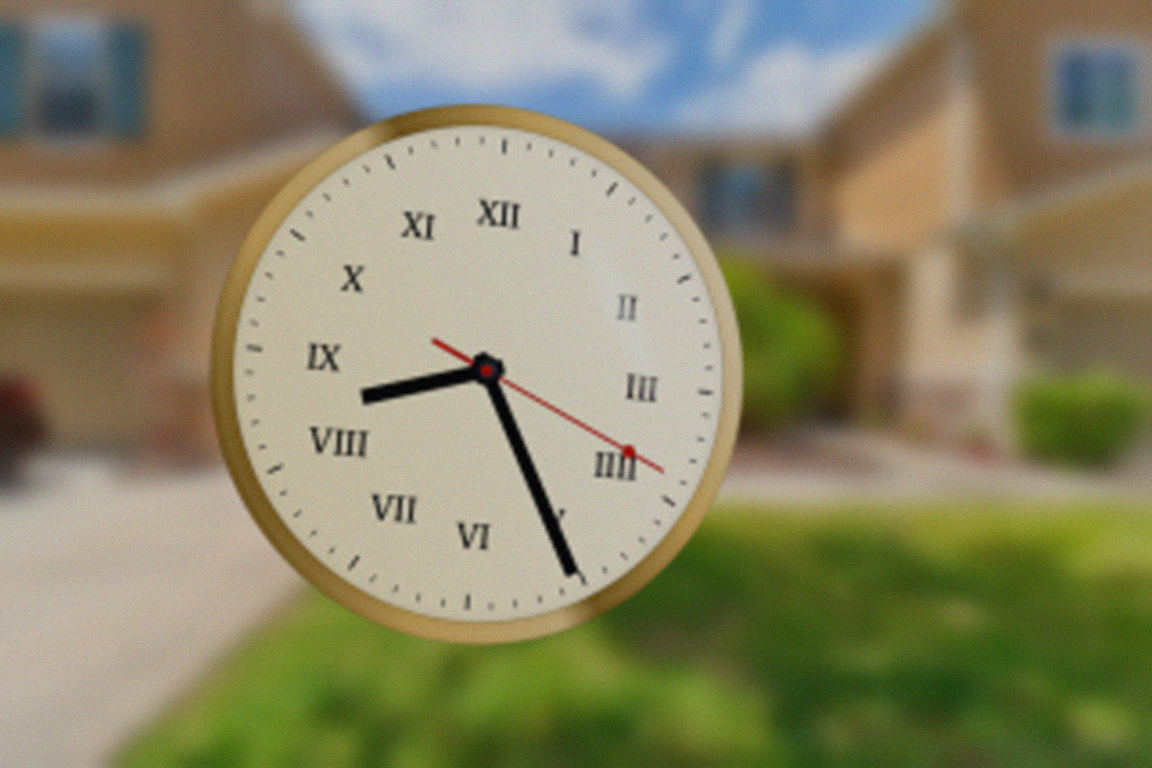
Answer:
8,25,19
